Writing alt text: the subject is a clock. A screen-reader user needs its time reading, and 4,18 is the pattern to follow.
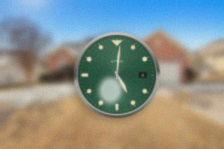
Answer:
5,01
